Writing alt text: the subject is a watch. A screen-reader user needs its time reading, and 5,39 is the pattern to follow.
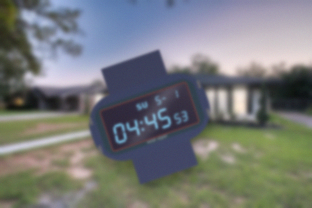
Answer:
4,45
